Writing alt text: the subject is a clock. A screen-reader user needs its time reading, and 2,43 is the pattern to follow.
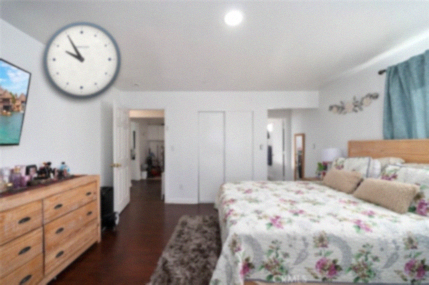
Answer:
9,55
